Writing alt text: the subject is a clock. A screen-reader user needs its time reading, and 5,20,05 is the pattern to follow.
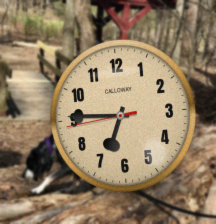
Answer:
6,45,44
